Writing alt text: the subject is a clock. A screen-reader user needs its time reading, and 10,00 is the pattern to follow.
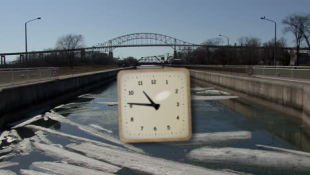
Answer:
10,46
